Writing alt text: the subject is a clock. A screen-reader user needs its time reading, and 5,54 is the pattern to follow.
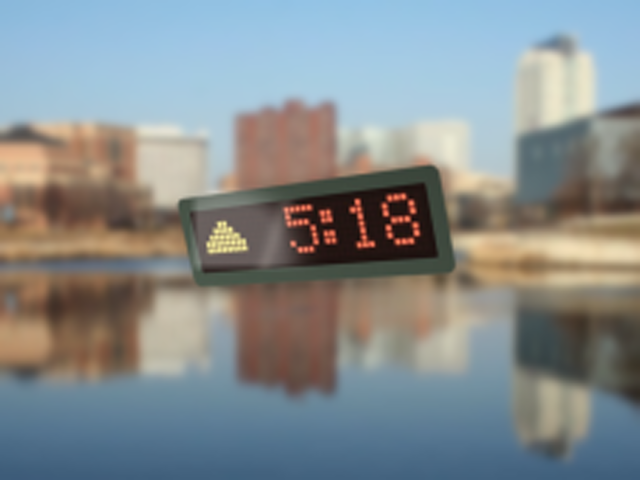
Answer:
5,18
